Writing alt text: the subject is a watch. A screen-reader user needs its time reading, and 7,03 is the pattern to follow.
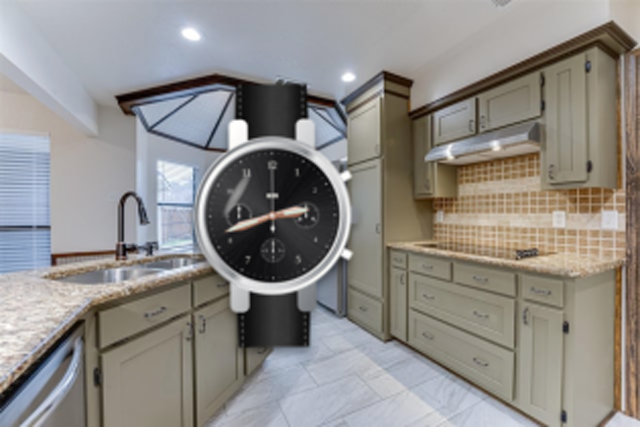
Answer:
2,42
